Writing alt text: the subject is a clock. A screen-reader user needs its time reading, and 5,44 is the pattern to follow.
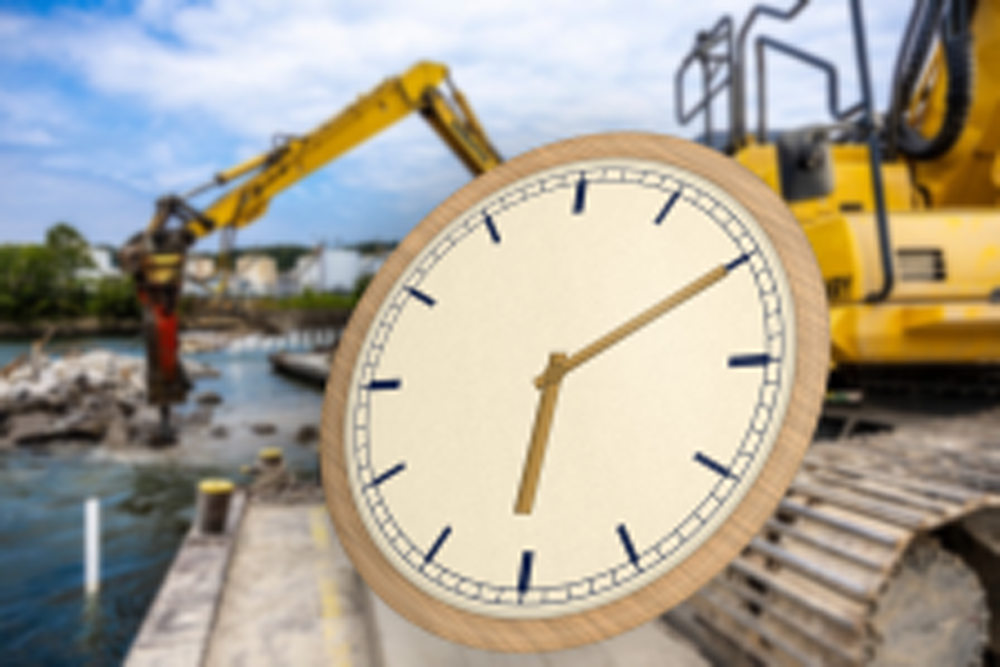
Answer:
6,10
